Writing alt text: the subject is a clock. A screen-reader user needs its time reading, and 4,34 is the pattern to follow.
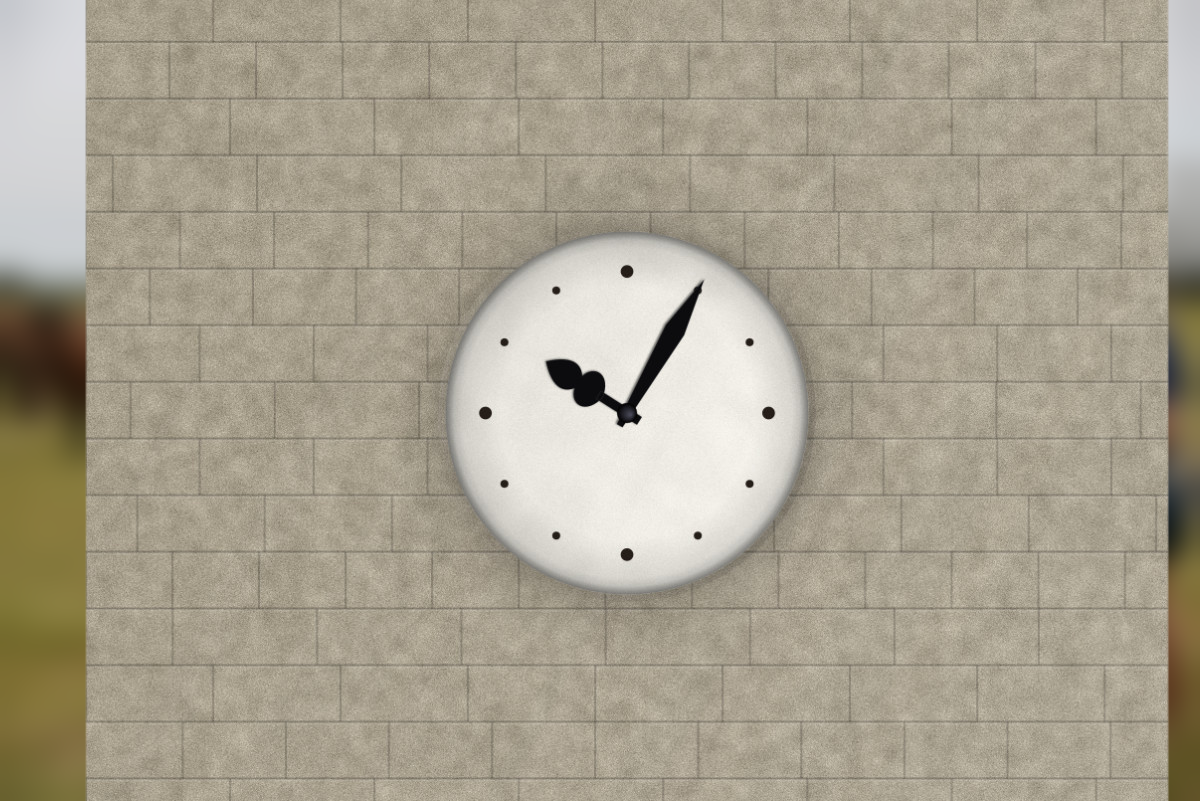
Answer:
10,05
